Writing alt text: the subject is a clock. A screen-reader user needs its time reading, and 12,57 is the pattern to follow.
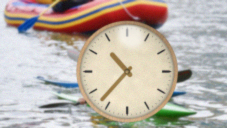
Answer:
10,37
